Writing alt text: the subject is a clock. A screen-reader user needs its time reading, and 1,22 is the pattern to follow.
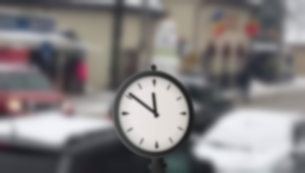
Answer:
11,51
